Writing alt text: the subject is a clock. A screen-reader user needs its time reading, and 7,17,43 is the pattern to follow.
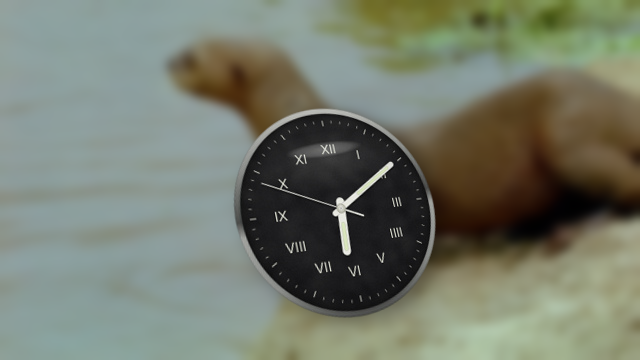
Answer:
6,09,49
